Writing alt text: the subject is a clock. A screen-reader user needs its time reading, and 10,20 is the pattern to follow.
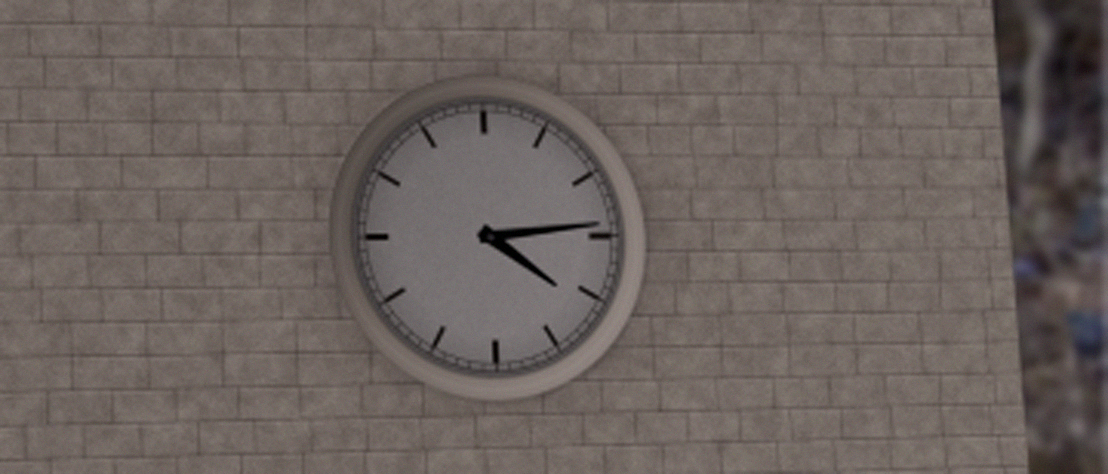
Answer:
4,14
